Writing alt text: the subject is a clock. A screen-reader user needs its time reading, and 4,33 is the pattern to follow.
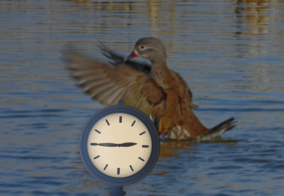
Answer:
2,45
